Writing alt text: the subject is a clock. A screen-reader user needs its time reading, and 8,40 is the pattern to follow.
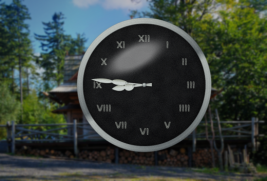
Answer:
8,46
